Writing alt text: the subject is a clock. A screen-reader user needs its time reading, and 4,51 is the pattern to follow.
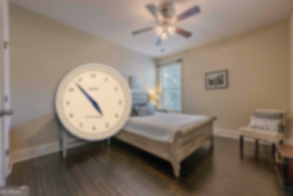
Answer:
4,53
